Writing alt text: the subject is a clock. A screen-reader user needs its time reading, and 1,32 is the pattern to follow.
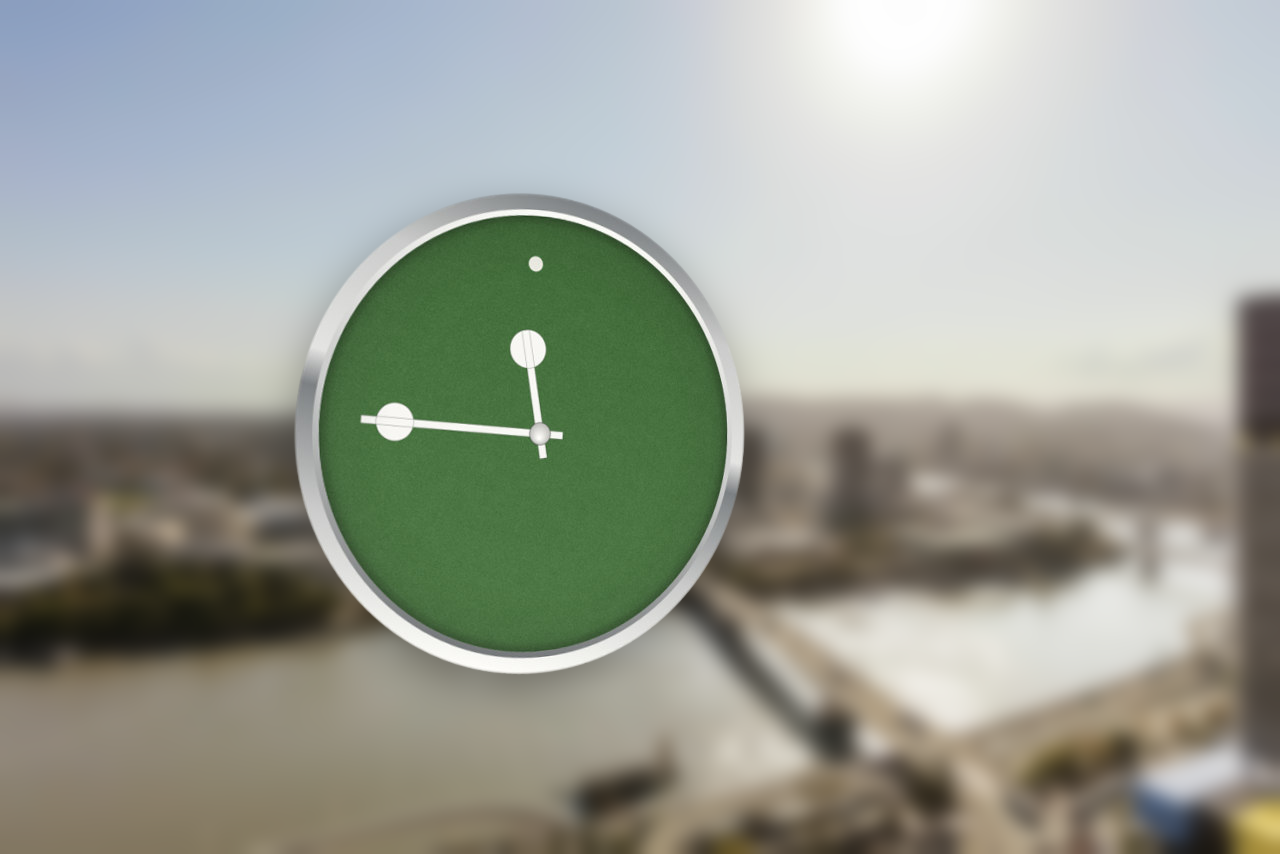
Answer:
11,46
